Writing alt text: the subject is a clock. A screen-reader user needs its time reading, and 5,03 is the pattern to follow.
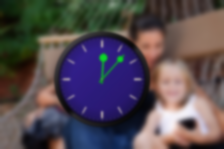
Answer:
12,07
